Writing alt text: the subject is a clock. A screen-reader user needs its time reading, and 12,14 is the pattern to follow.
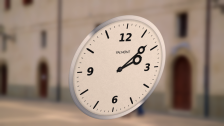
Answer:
2,08
